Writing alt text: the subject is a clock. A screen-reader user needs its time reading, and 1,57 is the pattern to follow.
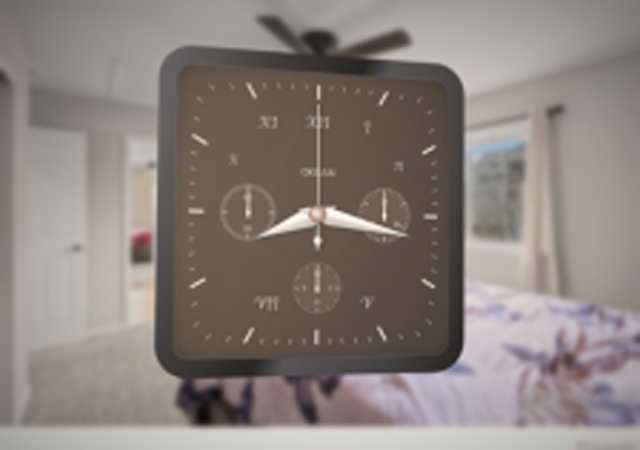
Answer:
8,17
